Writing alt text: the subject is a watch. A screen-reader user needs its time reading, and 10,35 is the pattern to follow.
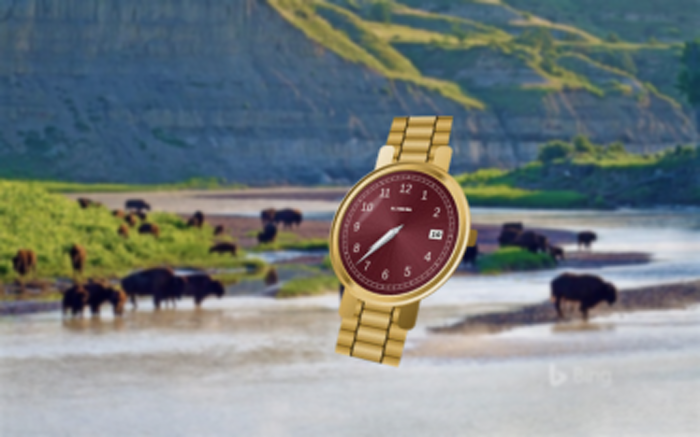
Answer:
7,37
